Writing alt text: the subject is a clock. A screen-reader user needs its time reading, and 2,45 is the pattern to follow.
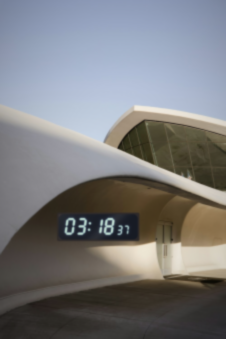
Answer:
3,18
